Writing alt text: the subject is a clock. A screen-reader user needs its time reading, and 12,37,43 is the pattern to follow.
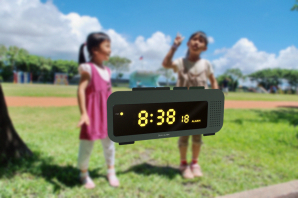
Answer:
8,38,18
